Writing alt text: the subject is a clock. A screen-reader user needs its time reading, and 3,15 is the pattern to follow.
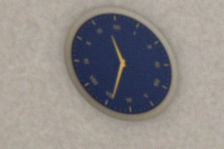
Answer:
11,34
